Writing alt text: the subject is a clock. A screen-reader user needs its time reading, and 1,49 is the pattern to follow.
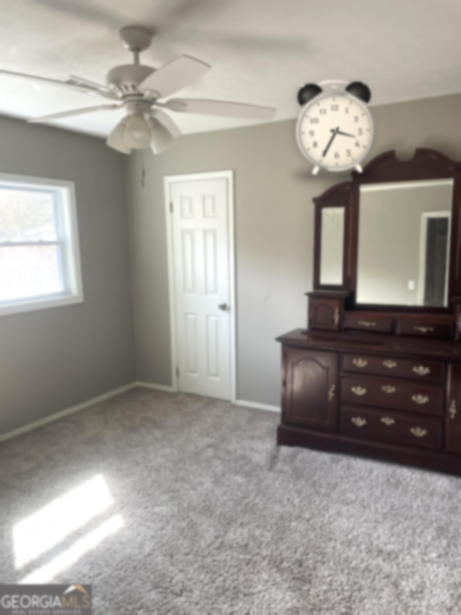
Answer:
3,35
